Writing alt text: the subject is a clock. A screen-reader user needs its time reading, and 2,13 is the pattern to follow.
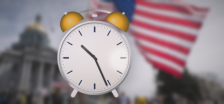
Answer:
10,26
